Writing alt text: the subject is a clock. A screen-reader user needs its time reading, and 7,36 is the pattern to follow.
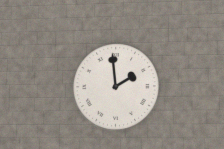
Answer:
1,59
